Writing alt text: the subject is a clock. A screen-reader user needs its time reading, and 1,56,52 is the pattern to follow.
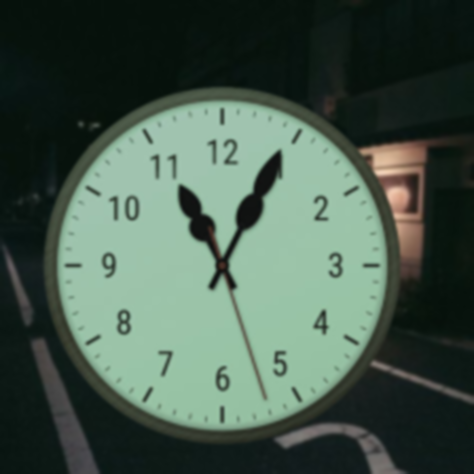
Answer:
11,04,27
